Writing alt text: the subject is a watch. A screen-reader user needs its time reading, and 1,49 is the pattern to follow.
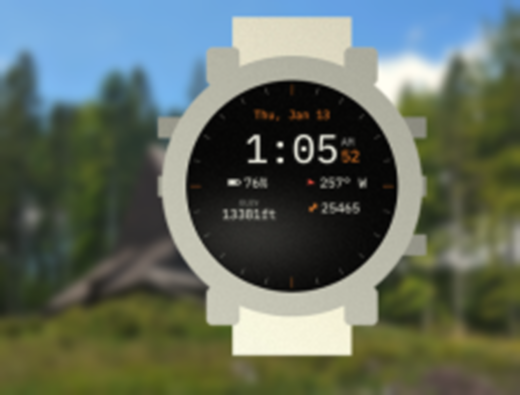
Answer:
1,05
